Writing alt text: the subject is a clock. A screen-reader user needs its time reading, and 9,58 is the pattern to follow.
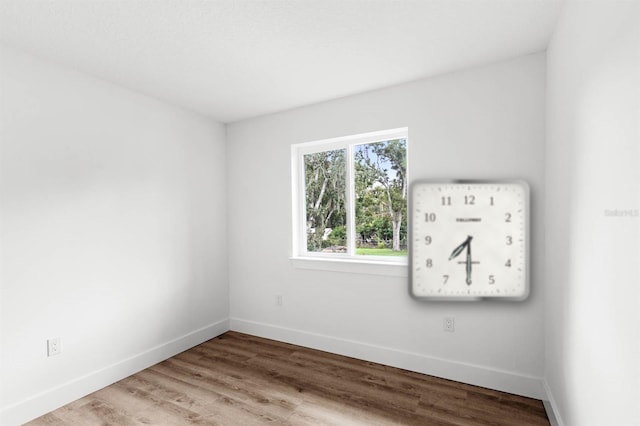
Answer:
7,30
